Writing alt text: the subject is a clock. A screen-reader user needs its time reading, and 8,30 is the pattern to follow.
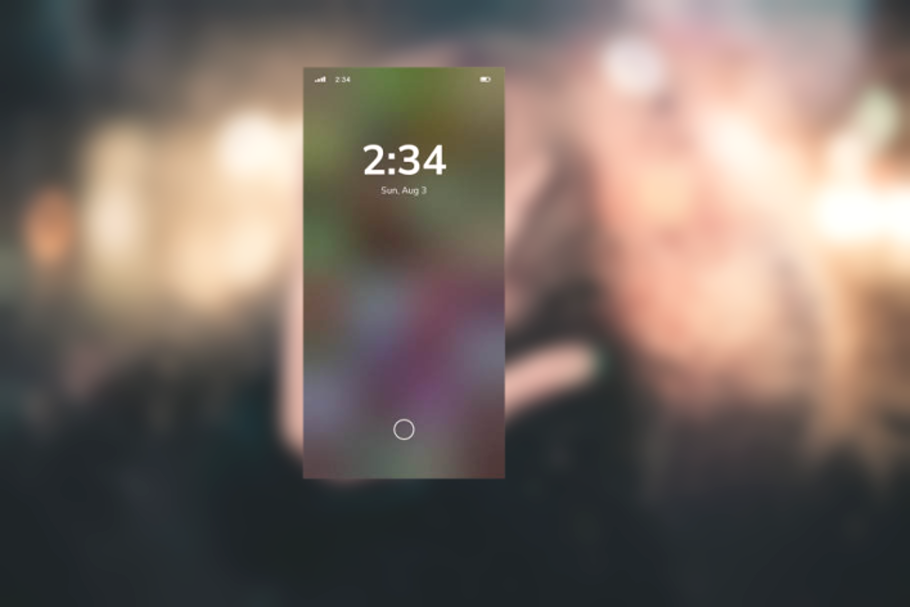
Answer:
2,34
